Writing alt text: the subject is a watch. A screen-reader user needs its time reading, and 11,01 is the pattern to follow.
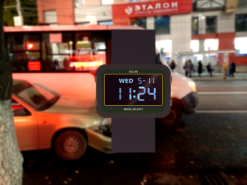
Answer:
11,24
